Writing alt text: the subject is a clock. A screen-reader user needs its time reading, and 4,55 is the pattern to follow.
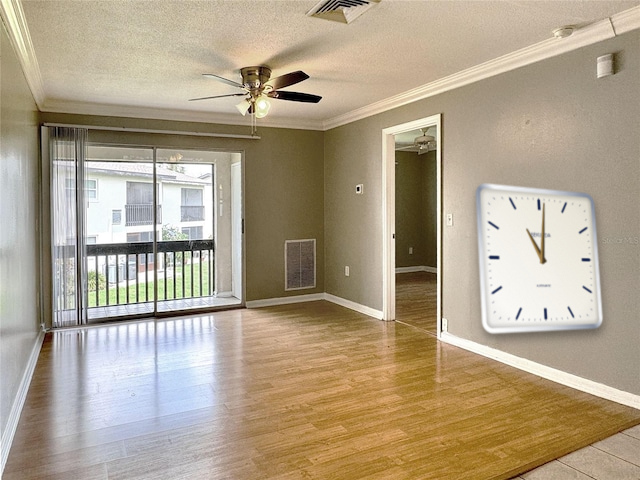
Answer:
11,01
